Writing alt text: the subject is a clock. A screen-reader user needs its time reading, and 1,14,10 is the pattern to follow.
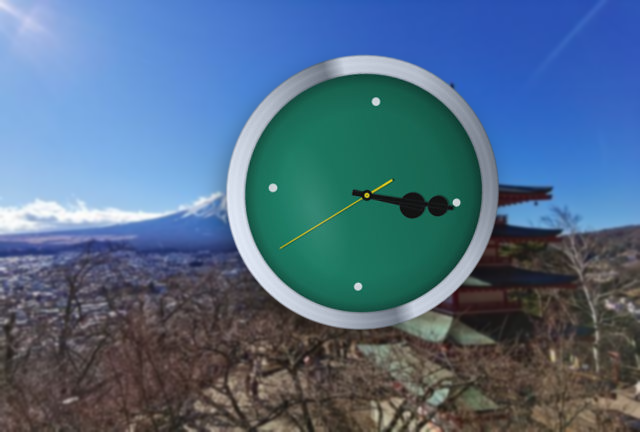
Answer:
3,15,39
